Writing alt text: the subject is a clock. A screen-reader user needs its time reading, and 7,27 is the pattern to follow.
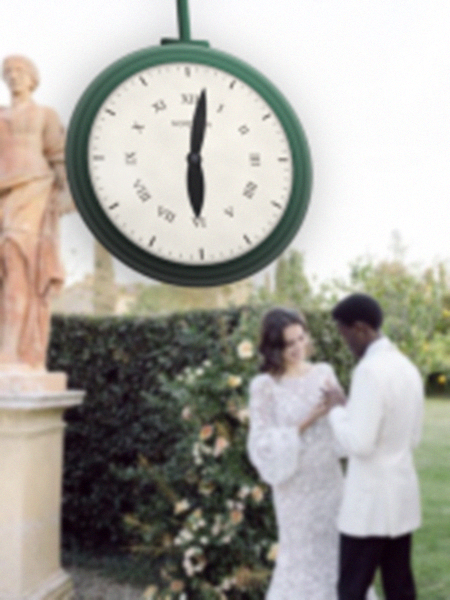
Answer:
6,02
